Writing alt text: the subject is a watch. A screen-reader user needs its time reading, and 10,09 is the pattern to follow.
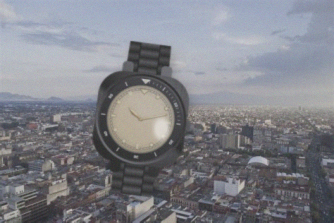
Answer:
10,12
